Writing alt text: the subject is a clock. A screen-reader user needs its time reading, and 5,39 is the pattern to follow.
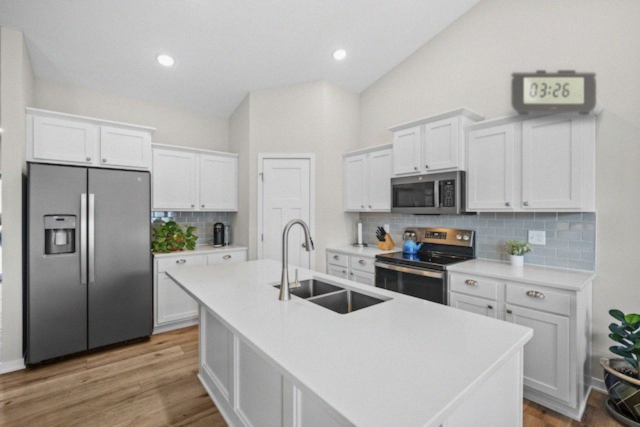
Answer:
3,26
